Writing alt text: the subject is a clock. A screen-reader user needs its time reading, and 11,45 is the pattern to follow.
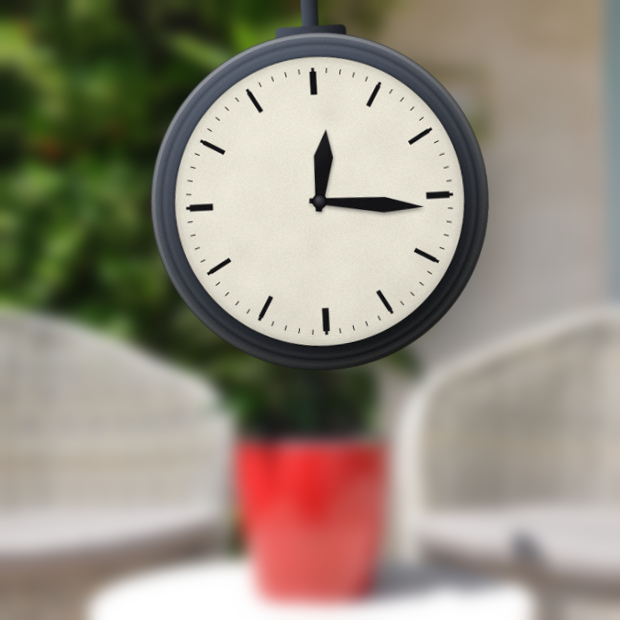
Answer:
12,16
